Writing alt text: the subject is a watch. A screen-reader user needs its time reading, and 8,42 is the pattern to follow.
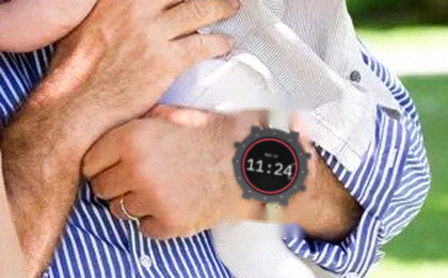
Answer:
11,24
